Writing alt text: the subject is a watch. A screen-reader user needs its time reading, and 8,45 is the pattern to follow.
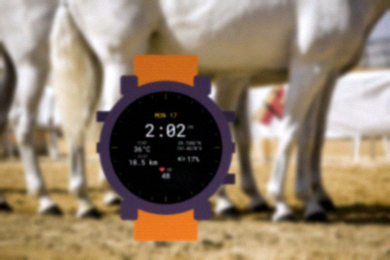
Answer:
2,02
